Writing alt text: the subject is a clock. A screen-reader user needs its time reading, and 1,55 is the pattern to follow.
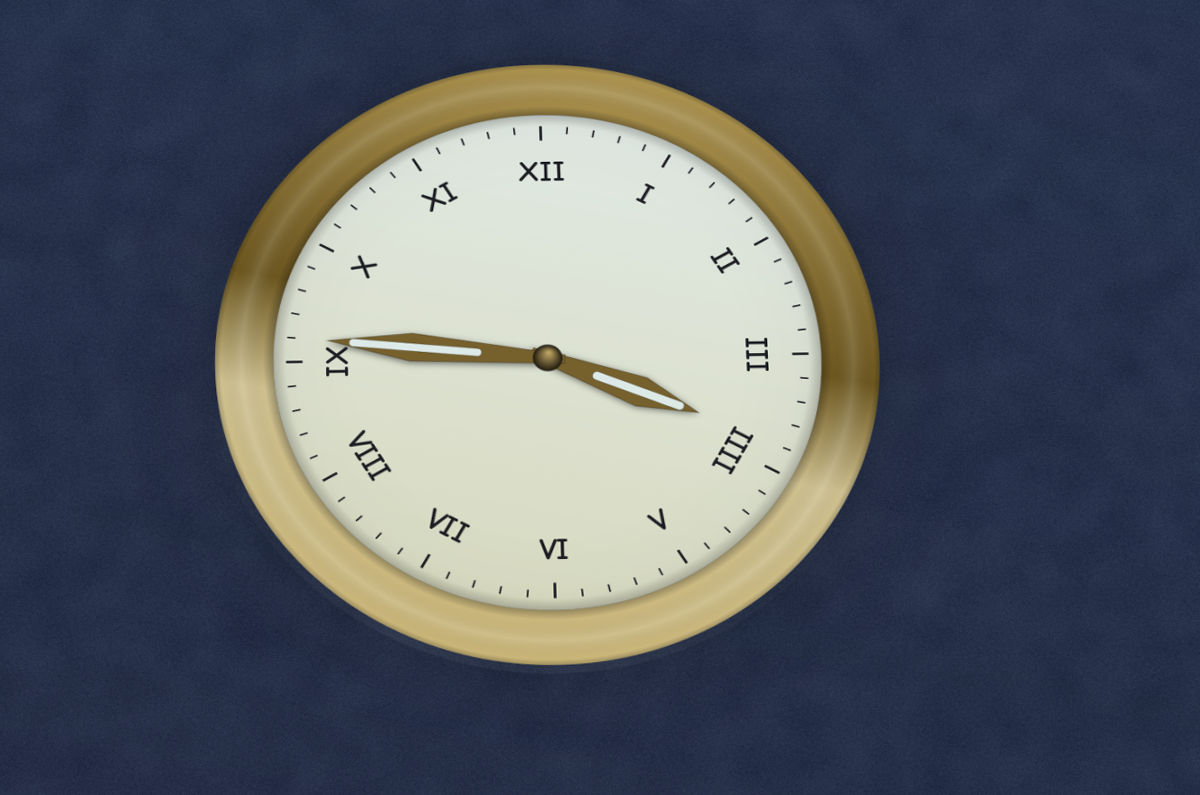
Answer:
3,46
